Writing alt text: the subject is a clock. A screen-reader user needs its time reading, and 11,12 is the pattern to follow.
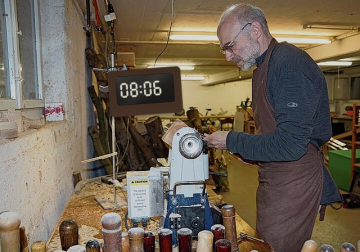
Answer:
8,06
